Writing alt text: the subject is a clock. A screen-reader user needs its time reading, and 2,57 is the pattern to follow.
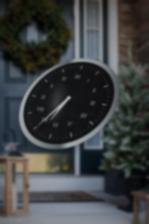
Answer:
6,35
